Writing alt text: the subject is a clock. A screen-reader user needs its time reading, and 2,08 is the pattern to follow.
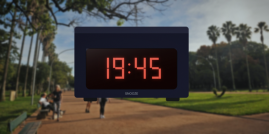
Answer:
19,45
